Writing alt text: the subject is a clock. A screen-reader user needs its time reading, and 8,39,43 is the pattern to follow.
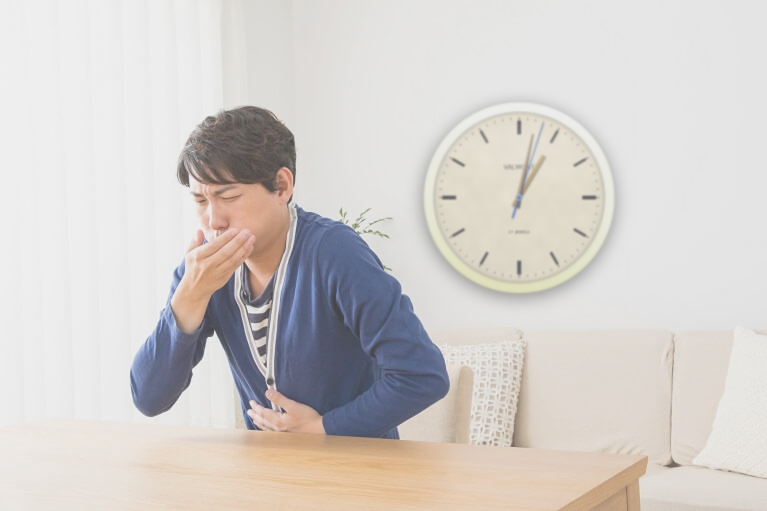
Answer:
1,02,03
